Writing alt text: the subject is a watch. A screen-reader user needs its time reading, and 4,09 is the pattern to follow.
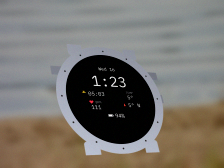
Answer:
1,23
